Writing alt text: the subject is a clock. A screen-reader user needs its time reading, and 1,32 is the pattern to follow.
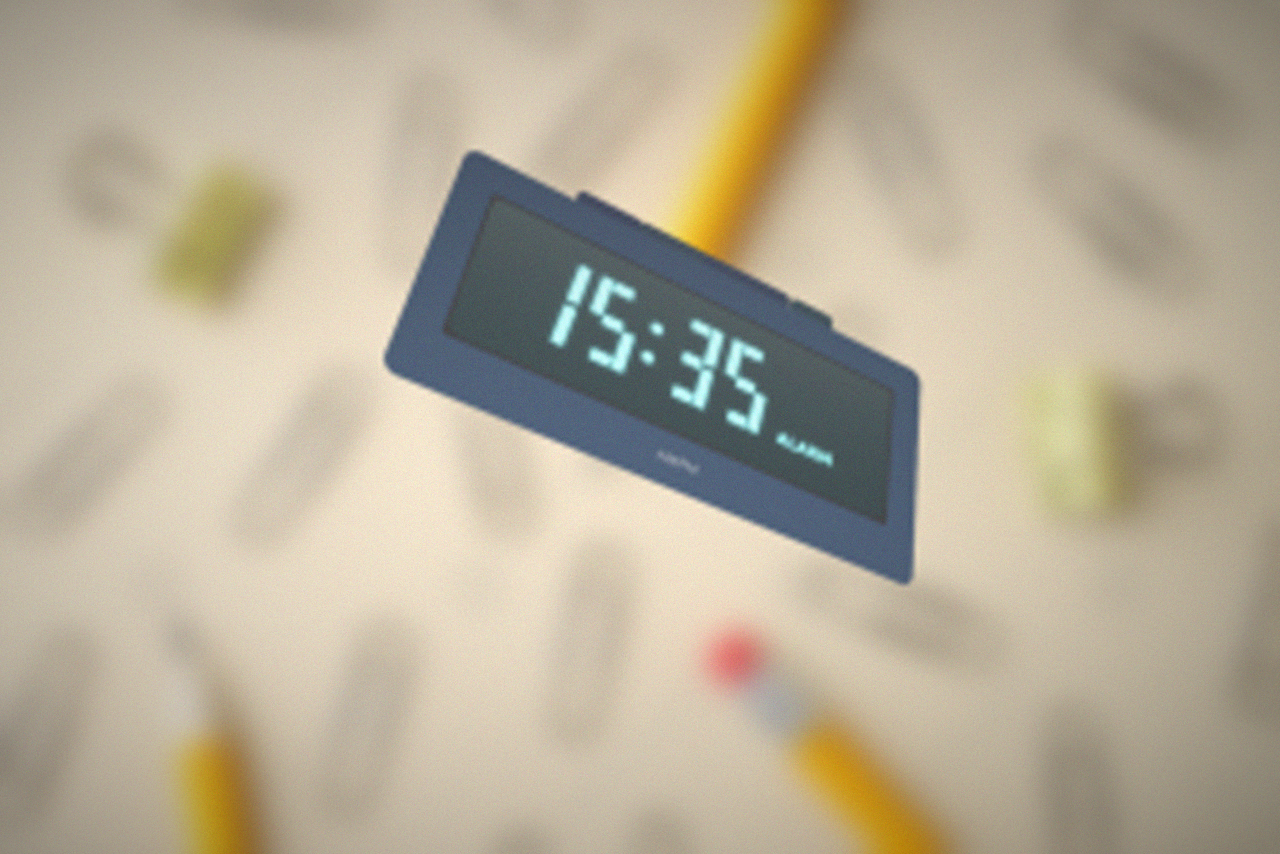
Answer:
15,35
